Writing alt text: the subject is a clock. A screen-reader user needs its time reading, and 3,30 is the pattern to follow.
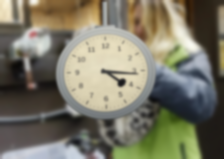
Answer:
4,16
